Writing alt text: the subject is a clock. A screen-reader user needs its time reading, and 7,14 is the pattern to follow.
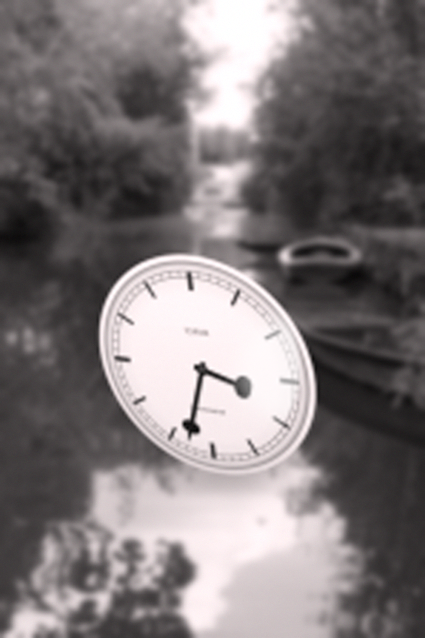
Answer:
3,33
